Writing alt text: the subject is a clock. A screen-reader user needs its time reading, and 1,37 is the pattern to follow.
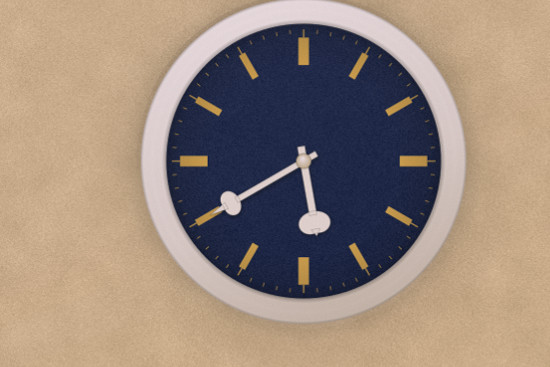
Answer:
5,40
